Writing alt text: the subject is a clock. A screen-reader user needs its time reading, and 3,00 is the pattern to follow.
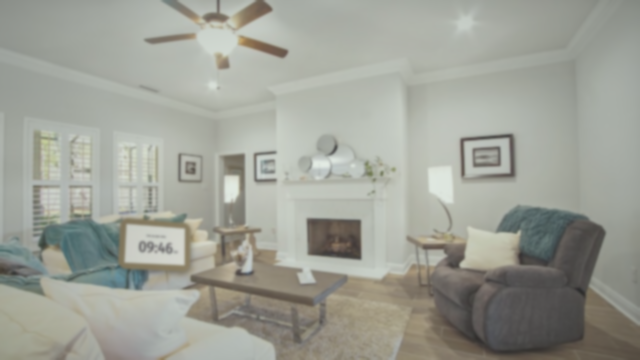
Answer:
9,46
